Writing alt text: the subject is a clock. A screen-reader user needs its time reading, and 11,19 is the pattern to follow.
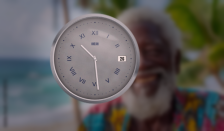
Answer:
10,29
